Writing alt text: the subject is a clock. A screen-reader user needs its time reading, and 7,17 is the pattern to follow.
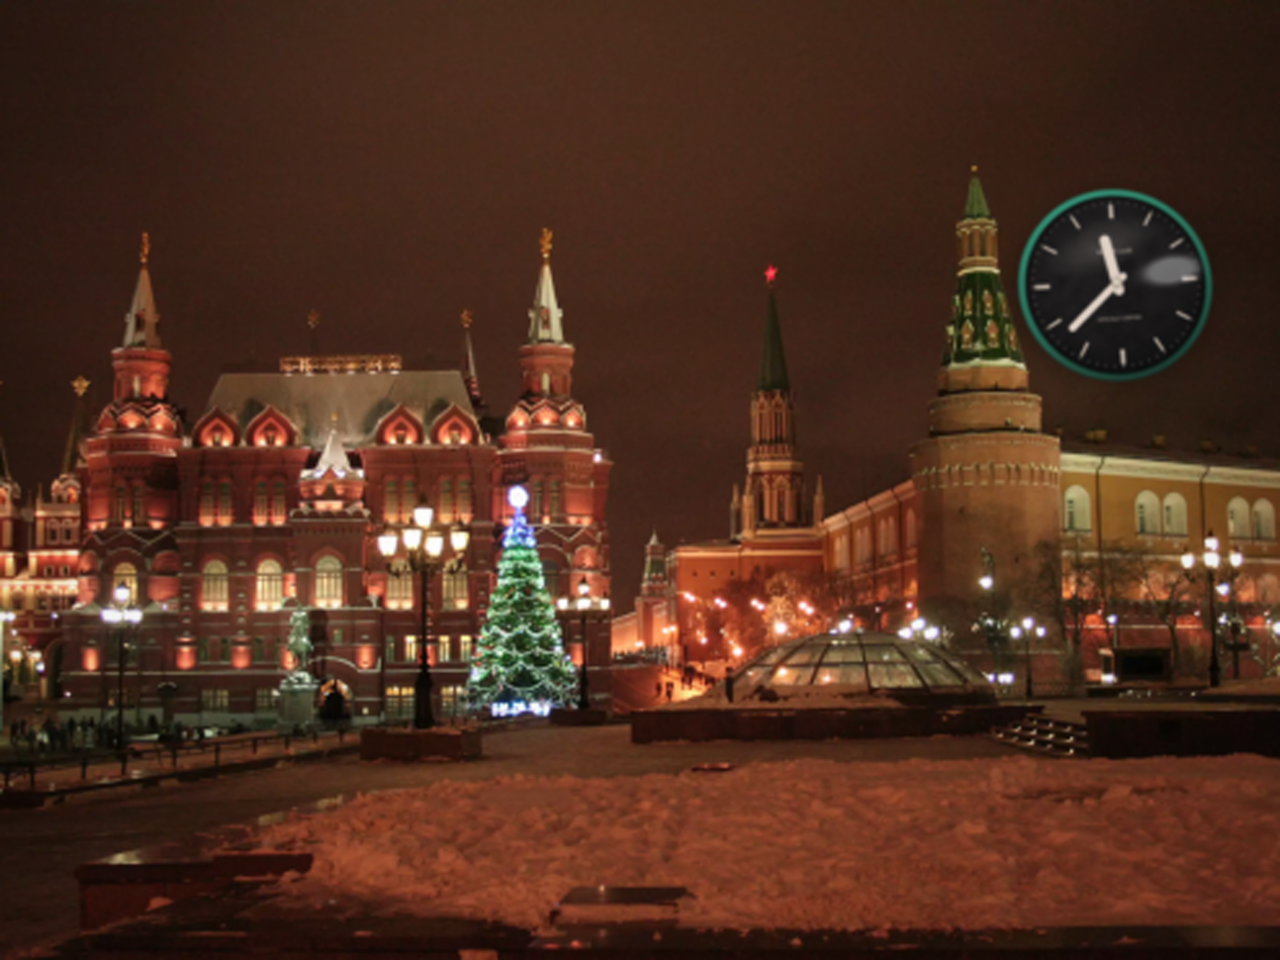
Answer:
11,38
